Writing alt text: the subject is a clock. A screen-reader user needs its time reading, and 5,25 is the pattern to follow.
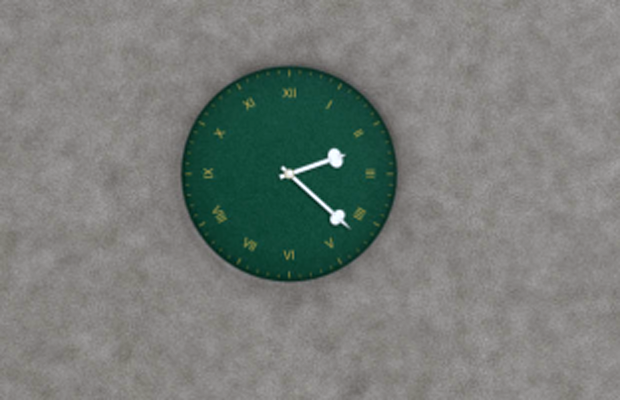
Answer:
2,22
